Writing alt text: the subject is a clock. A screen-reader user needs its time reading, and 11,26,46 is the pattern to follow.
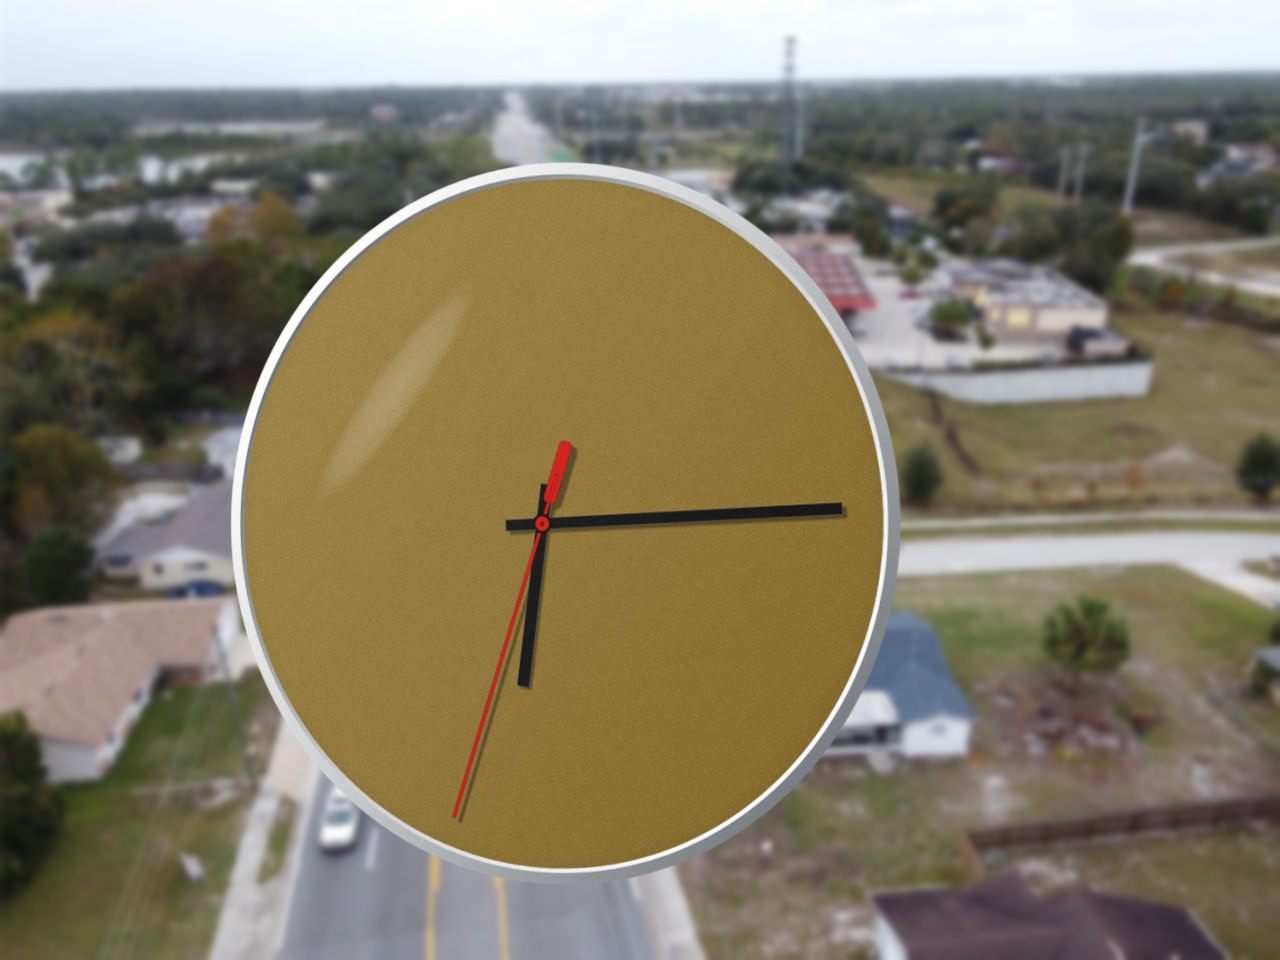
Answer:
6,14,33
